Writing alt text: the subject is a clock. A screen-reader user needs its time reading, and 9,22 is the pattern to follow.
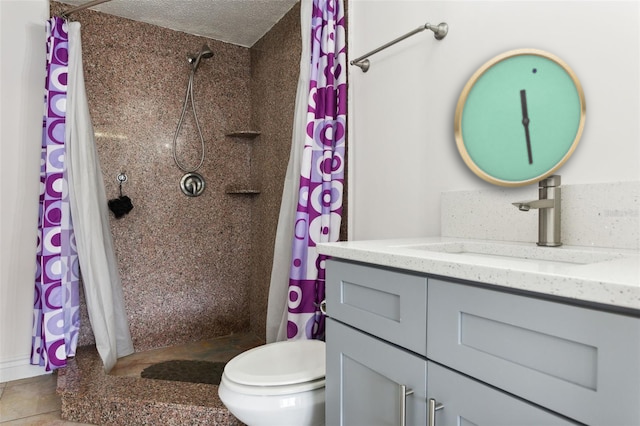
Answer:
11,27
